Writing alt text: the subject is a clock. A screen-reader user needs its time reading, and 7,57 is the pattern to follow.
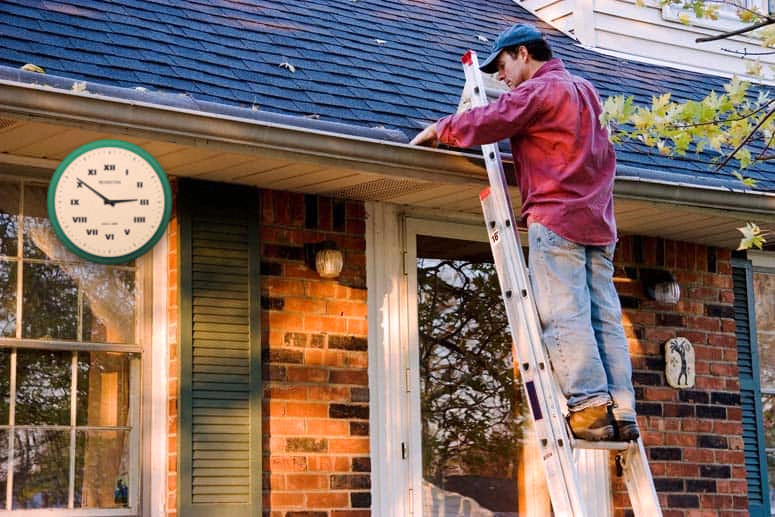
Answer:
2,51
